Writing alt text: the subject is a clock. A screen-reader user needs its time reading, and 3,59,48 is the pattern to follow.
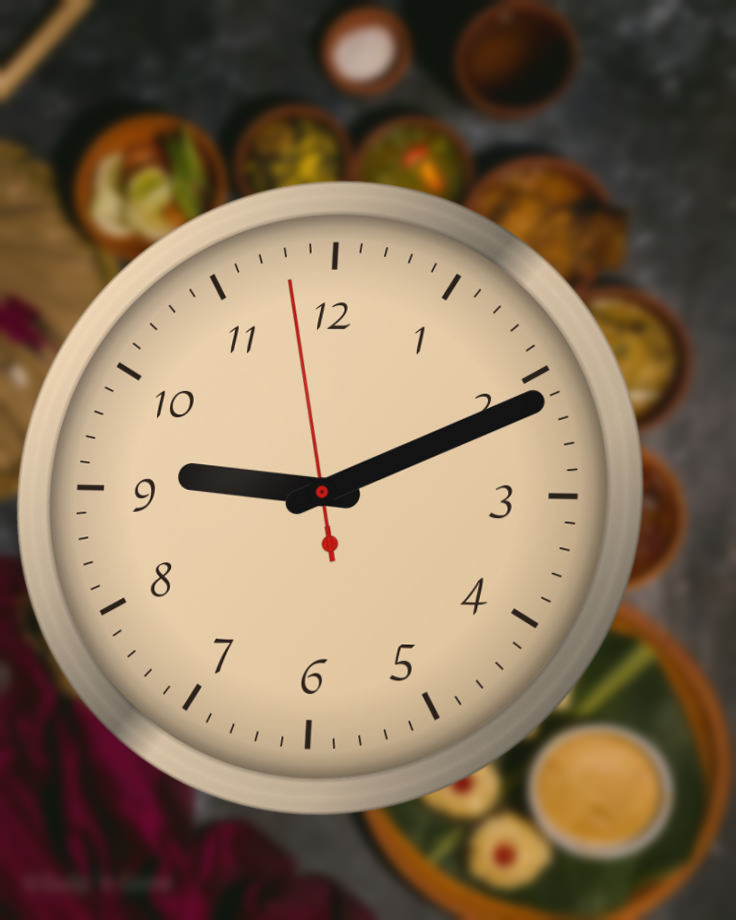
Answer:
9,10,58
